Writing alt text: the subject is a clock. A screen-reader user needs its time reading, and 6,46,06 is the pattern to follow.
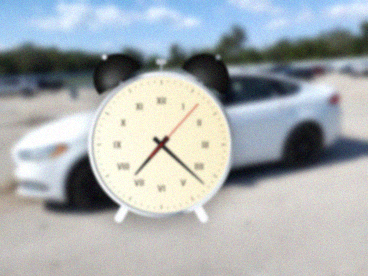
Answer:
7,22,07
